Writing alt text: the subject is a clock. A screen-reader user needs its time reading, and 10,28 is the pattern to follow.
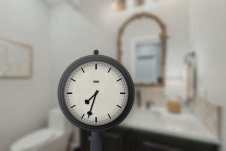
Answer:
7,33
